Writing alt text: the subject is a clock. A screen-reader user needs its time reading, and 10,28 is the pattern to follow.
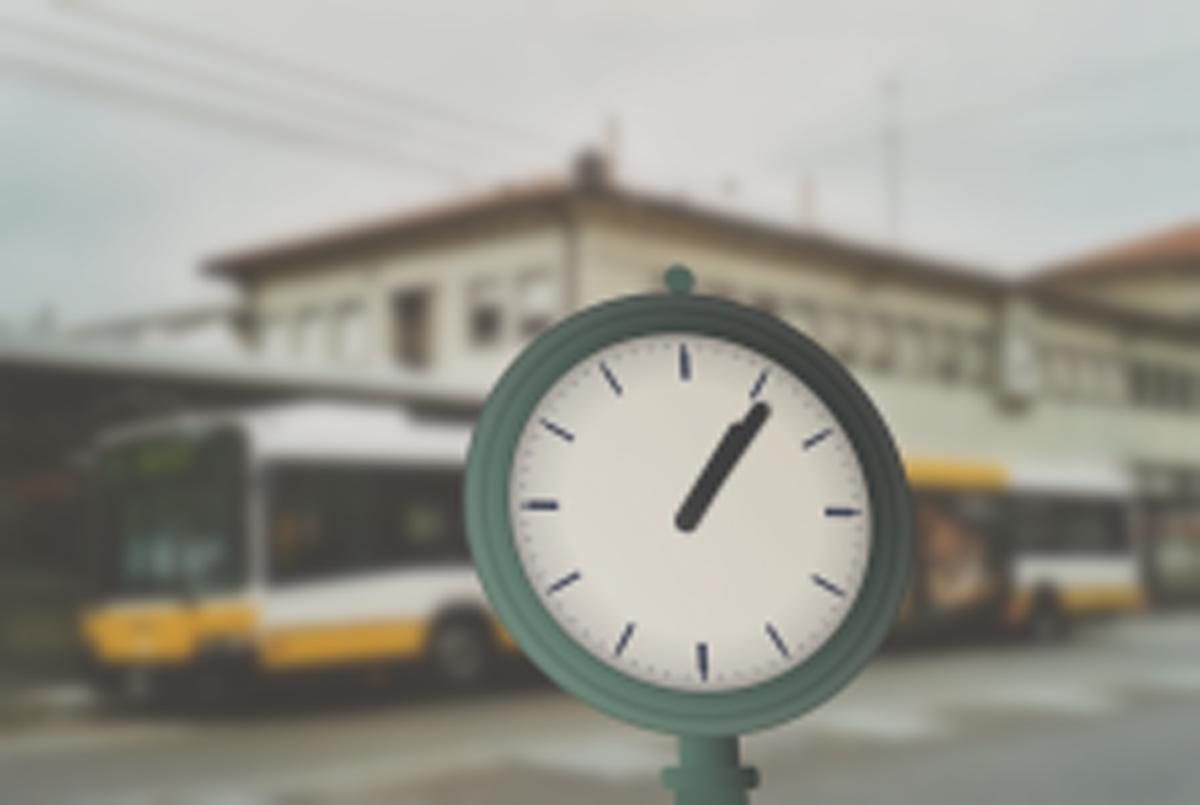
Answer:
1,06
